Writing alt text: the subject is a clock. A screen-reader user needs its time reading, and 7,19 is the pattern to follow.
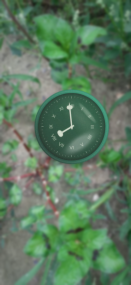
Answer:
7,59
